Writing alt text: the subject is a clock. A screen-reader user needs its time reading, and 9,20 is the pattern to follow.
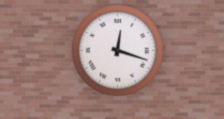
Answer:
12,18
